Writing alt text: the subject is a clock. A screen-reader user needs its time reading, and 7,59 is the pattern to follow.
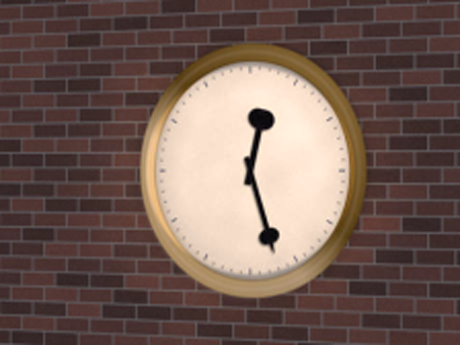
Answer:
12,27
